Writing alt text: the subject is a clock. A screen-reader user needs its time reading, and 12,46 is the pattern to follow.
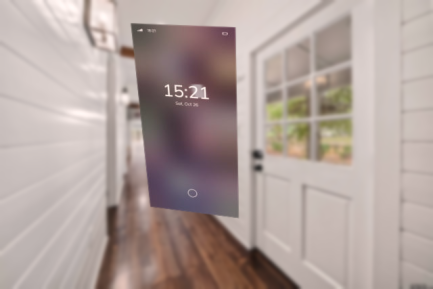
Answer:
15,21
